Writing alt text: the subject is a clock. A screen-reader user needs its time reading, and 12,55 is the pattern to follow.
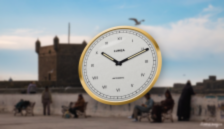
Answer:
10,11
